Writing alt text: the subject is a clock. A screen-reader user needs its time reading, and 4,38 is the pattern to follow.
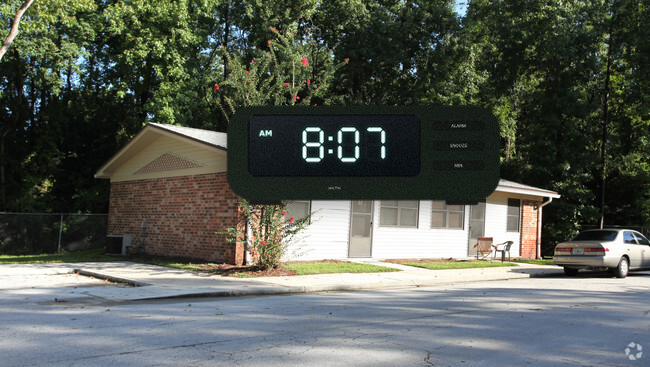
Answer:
8,07
